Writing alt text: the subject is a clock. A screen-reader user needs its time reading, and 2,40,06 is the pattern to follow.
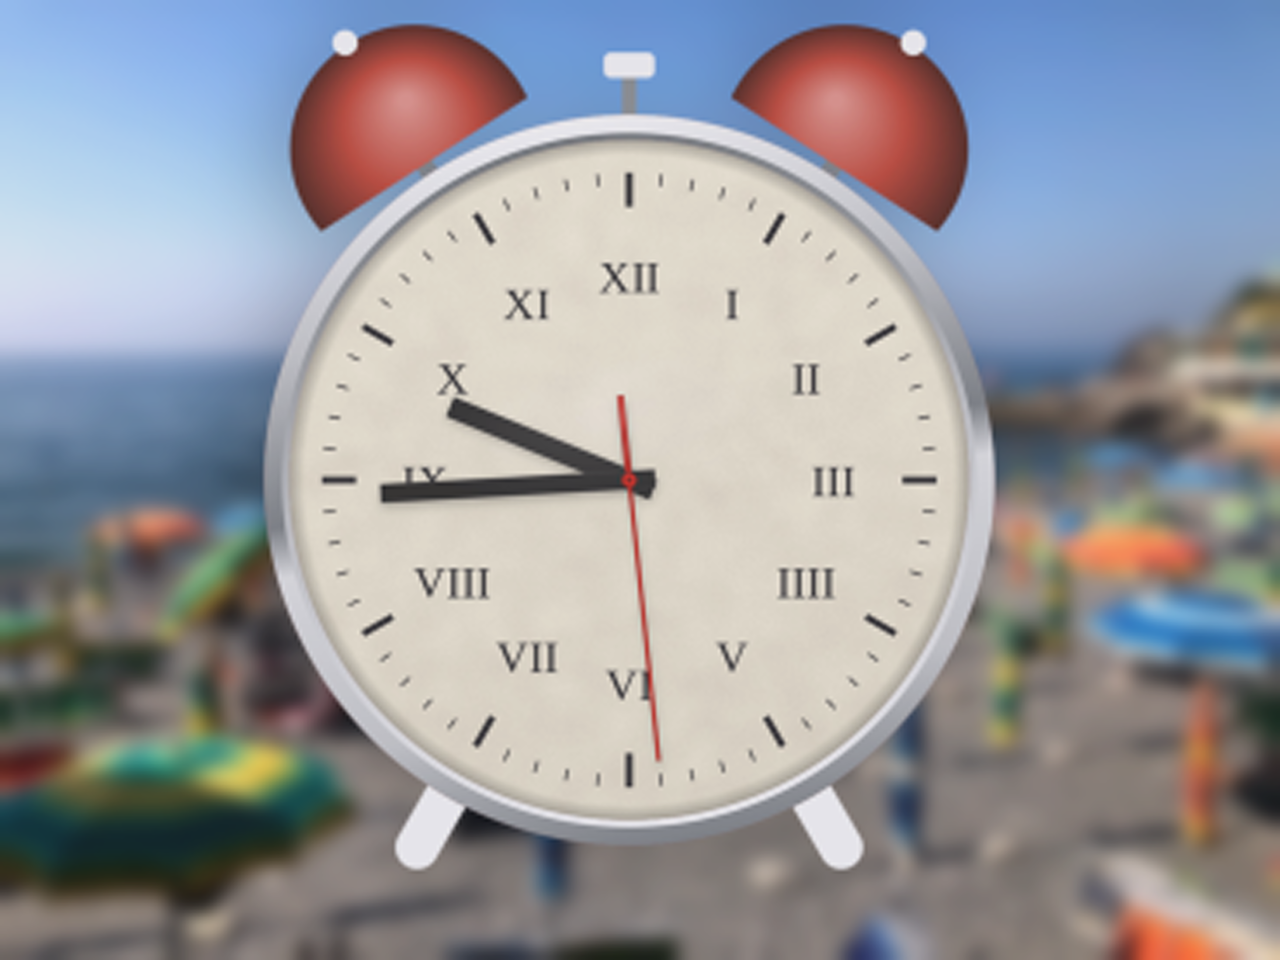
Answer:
9,44,29
